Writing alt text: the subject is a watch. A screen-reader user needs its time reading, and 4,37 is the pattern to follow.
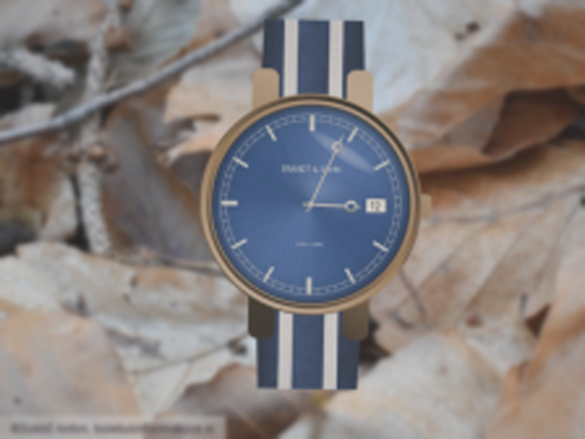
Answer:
3,04
